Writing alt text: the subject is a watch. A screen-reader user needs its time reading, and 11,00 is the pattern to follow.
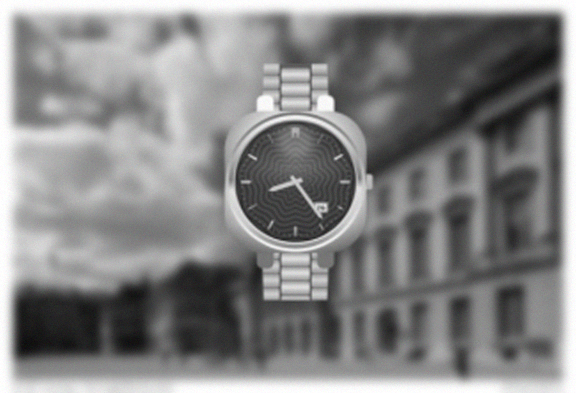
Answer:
8,24
